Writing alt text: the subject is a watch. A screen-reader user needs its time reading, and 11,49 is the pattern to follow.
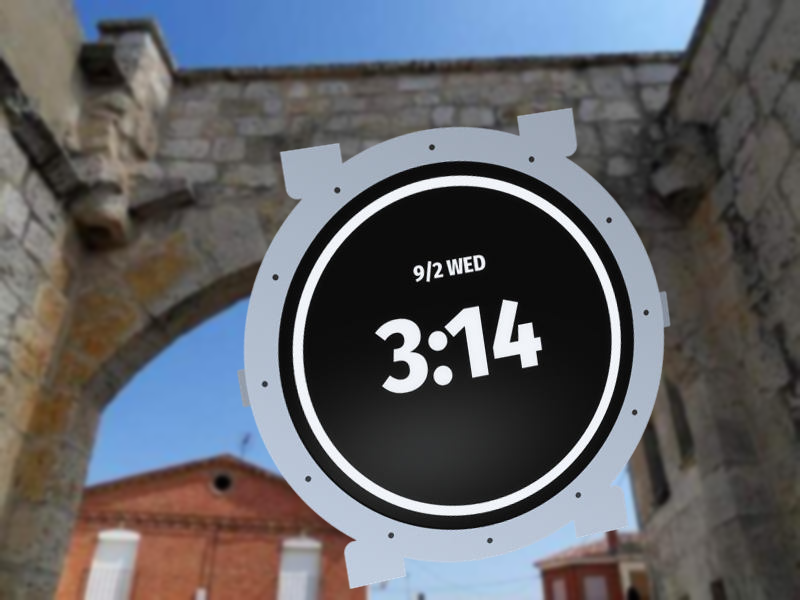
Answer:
3,14
